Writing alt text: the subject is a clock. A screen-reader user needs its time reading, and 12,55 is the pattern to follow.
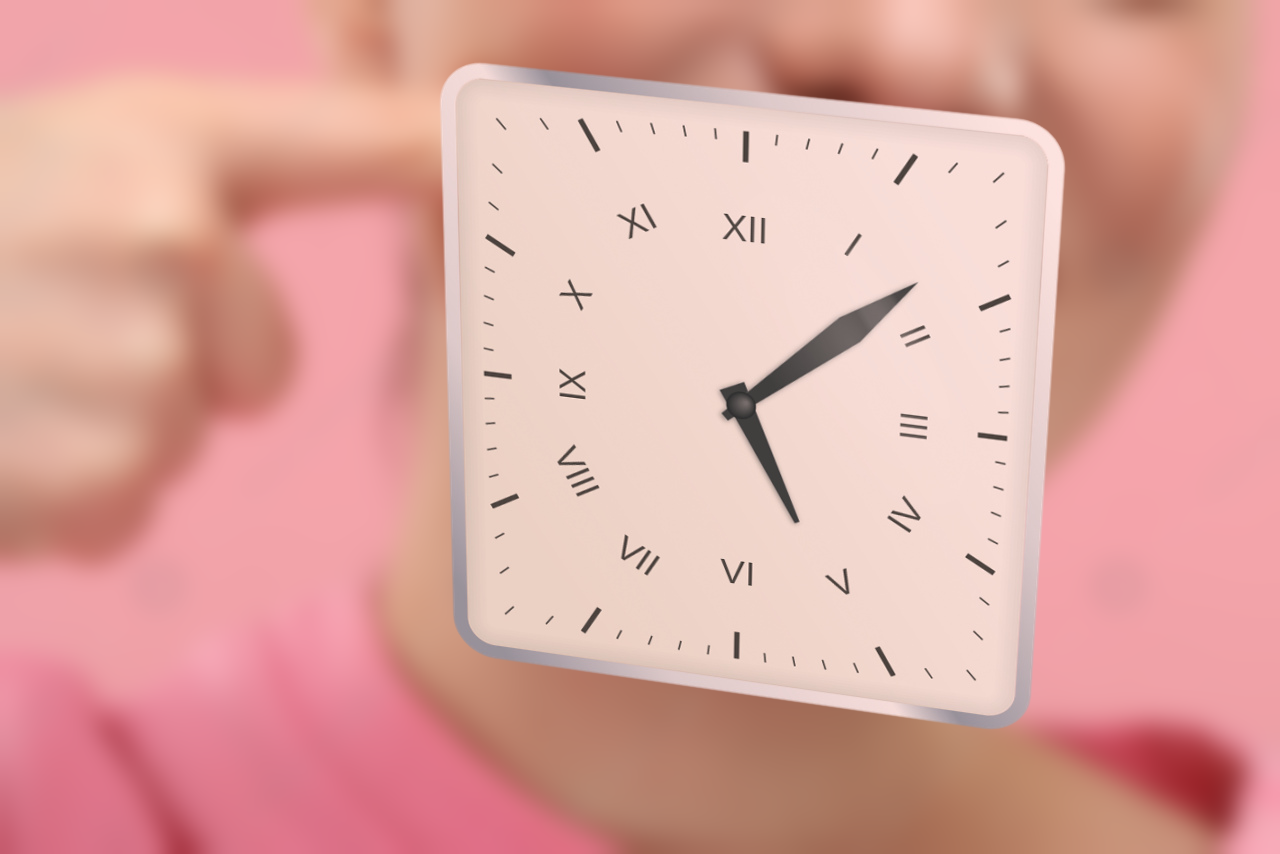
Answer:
5,08
